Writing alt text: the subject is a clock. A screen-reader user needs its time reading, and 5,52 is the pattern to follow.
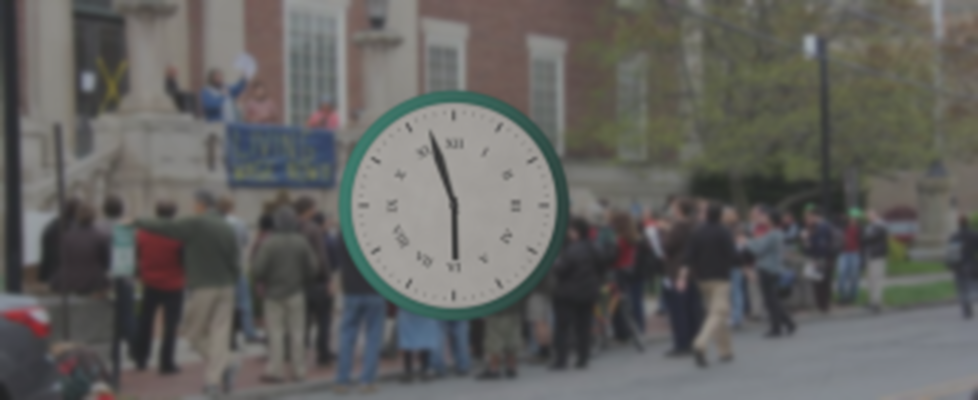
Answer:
5,57
